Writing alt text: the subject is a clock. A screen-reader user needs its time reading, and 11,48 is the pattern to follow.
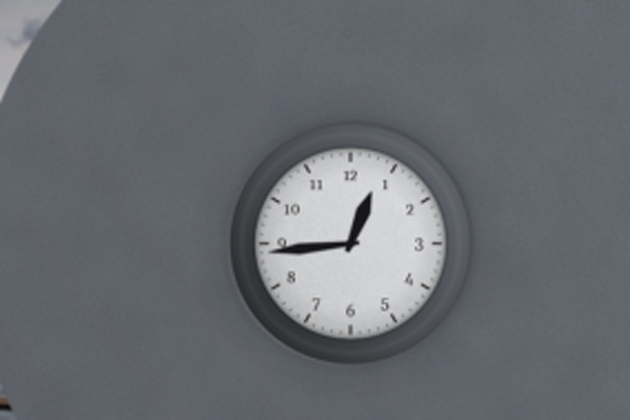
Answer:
12,44
